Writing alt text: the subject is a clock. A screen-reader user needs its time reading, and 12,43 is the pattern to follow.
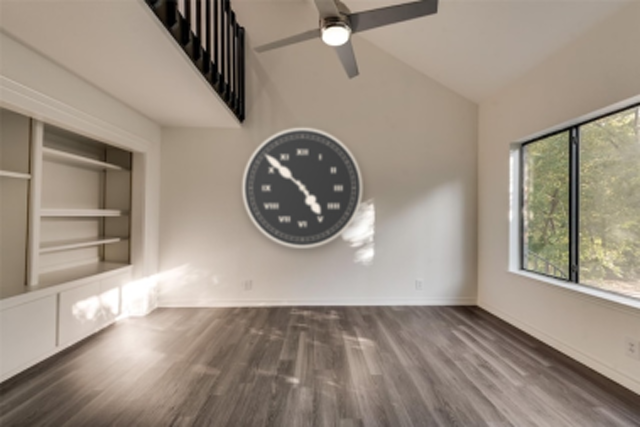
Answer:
4,52
